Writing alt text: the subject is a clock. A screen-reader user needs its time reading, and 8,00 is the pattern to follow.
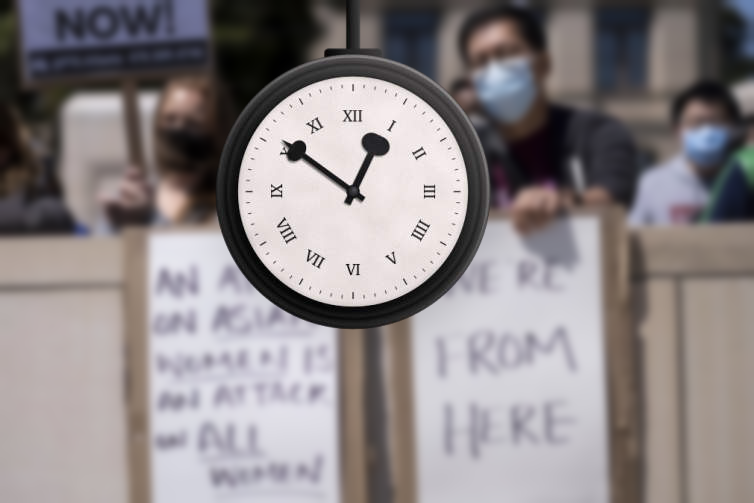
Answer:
12,51
